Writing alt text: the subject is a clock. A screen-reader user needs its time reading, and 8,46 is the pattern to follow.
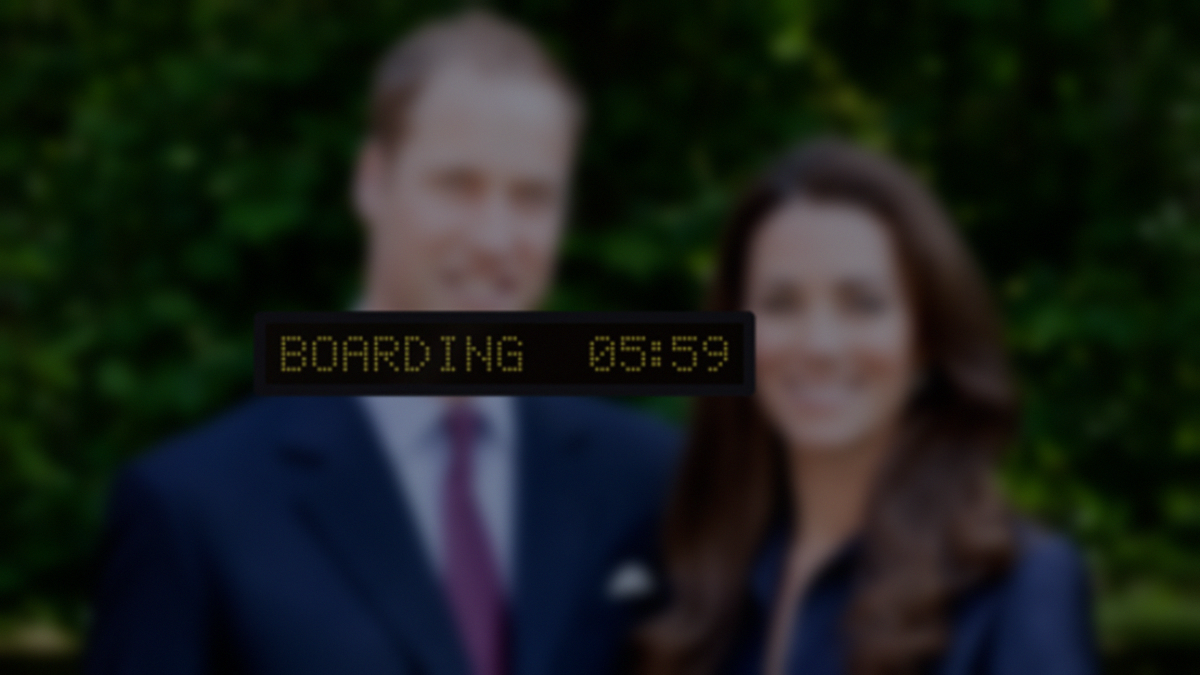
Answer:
5,59
